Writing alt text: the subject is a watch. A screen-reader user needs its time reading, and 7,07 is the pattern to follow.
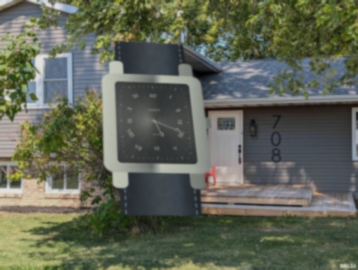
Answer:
5,19
